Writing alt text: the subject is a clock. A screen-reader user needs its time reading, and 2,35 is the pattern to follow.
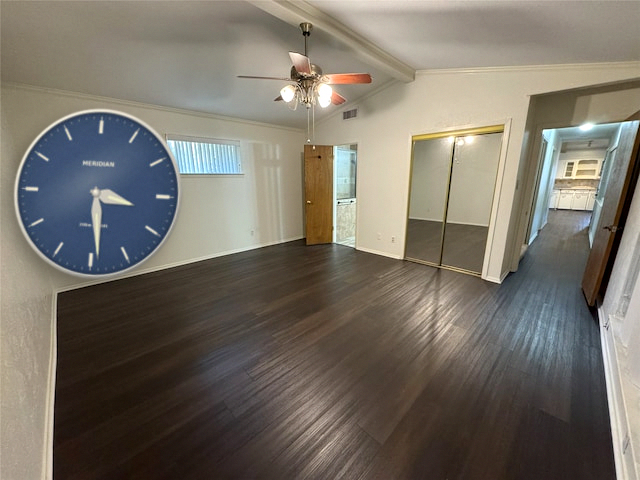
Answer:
3,29
